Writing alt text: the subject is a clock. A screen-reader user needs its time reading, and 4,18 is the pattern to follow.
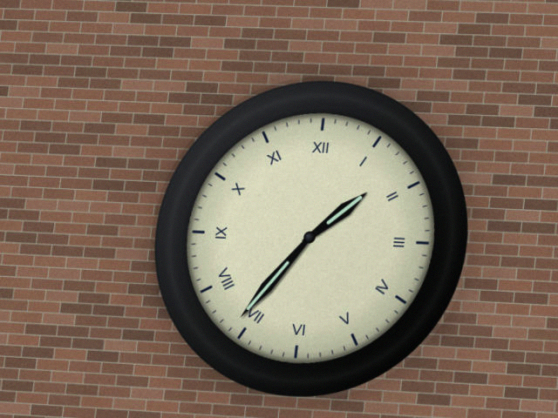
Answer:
1,36
